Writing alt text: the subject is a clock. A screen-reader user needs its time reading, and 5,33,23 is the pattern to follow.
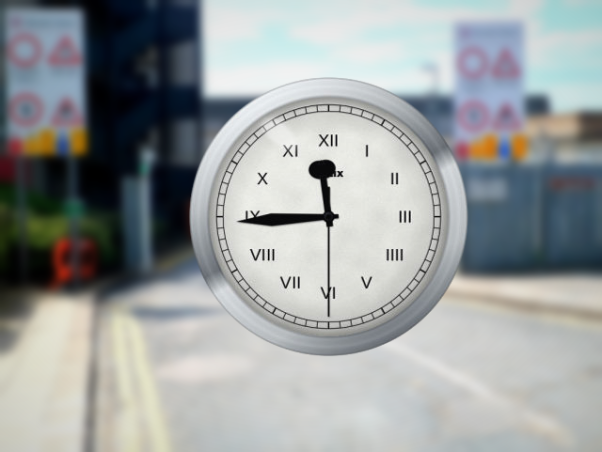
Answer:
11,44,30
